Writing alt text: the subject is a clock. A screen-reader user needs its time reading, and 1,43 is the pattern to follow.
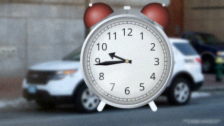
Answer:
9,44
